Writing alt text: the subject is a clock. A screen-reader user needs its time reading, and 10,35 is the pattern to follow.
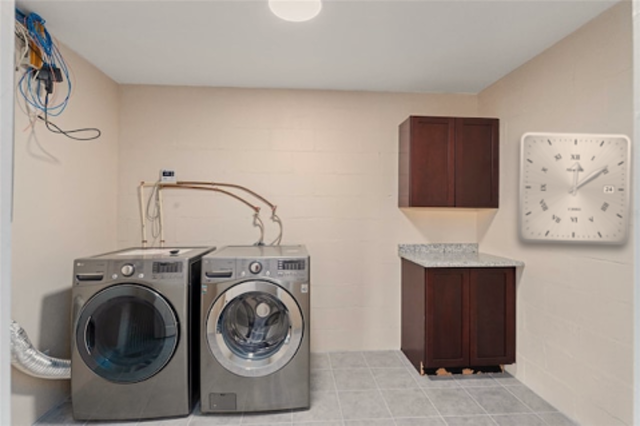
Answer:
12,09
